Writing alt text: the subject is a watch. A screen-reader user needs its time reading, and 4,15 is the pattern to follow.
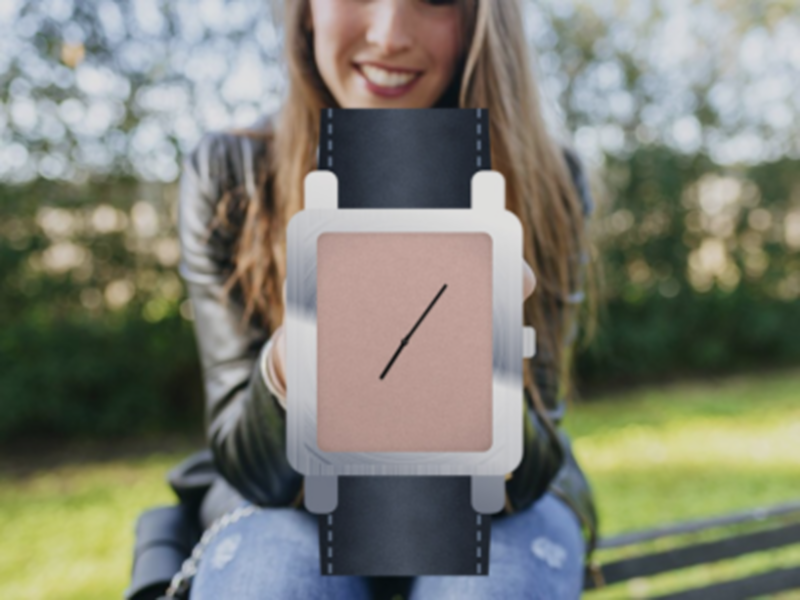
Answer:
7,06
